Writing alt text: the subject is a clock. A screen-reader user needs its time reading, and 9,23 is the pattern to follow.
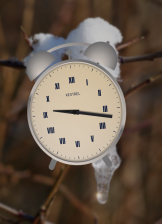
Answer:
9,17
